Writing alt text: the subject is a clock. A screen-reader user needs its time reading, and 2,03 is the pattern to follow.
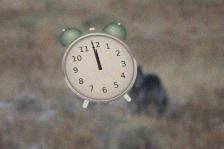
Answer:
11,59
